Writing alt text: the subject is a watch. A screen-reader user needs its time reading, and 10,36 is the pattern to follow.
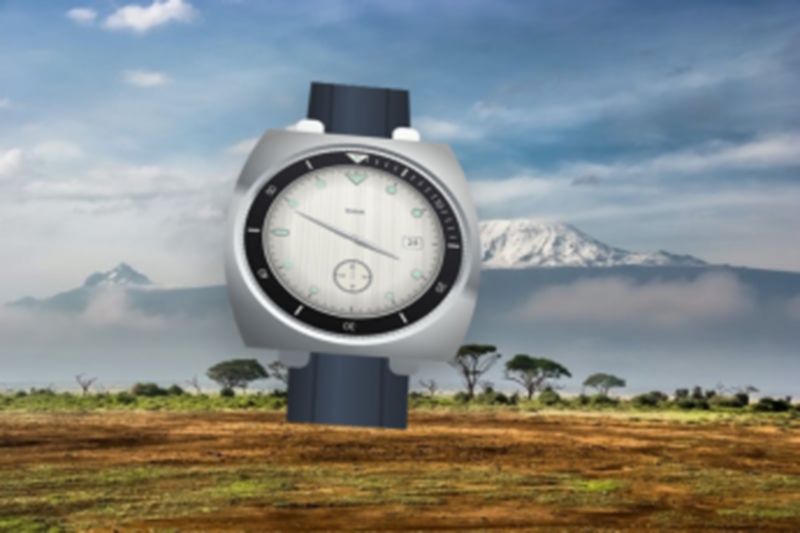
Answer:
3,49
